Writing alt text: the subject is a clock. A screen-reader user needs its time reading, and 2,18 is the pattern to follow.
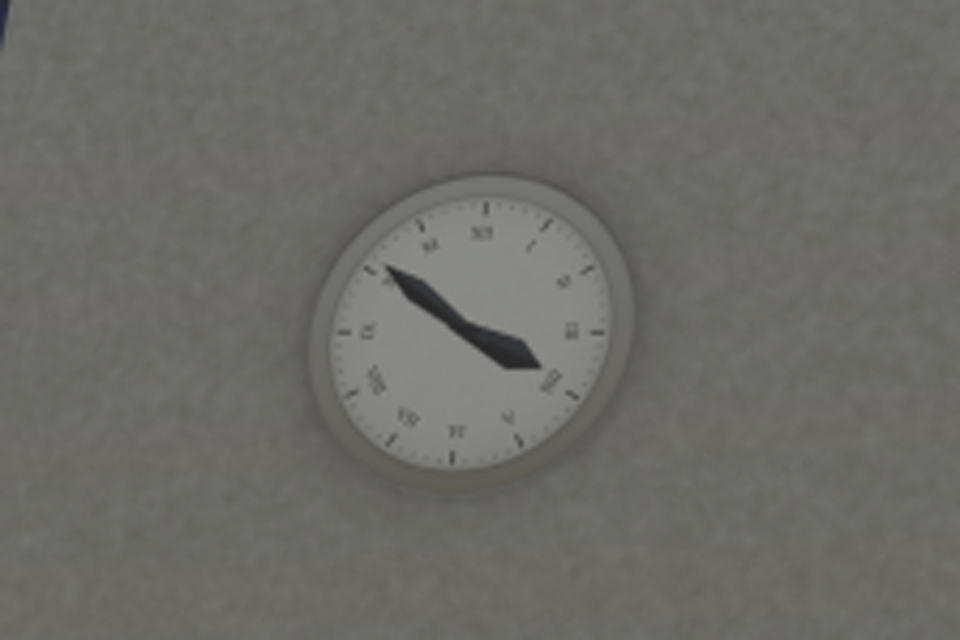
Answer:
3,51
